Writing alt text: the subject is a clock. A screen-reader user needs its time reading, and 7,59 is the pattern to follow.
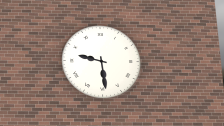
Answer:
9,29
